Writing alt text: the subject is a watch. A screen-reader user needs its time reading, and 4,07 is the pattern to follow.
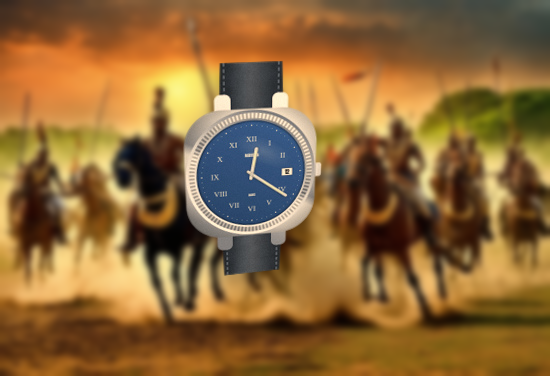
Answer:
12,21
